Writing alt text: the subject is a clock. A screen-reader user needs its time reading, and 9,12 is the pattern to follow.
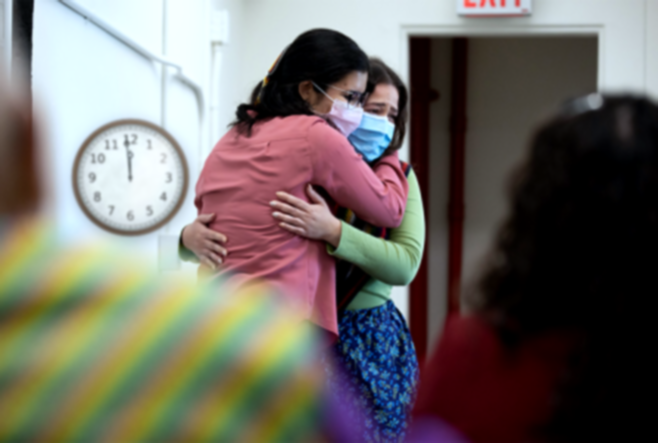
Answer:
11,59
